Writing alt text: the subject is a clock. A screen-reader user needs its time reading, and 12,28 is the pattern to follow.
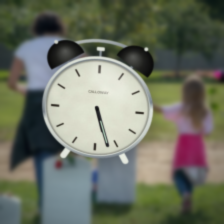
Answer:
5,27
